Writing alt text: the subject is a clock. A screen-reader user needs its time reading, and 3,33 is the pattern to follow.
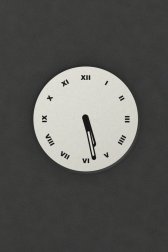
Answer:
5,28
